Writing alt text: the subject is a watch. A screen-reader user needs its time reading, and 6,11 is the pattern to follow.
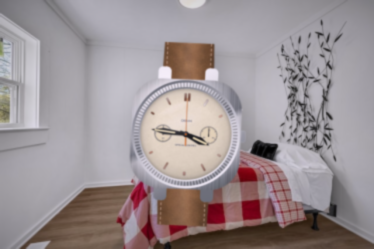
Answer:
3,46
